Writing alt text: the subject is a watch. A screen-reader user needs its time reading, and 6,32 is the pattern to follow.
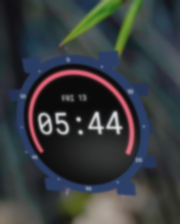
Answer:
5,44
